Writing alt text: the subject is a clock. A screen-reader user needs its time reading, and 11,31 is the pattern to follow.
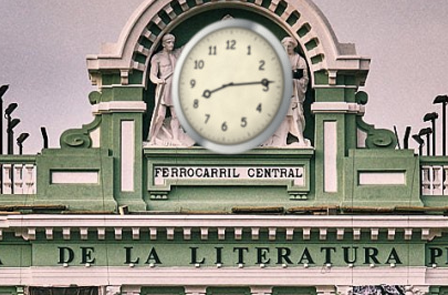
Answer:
8,14
